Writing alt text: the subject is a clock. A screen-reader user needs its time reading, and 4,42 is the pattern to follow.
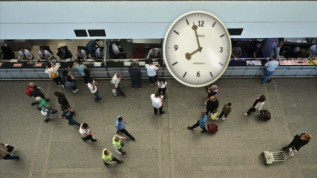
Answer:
7,57
